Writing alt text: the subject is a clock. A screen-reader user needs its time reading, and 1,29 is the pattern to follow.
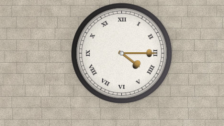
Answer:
4,15
